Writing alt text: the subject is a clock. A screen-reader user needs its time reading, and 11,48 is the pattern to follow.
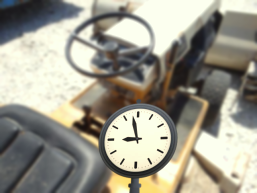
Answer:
8,58
